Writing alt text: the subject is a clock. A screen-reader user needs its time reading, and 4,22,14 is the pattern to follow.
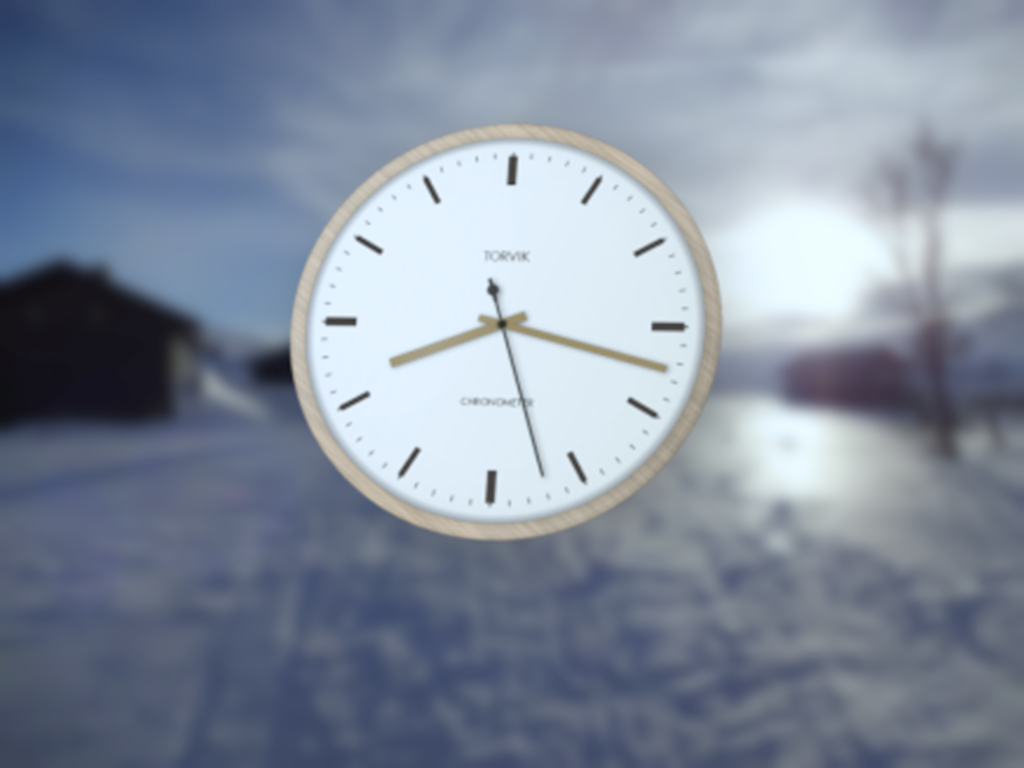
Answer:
8,17,27
